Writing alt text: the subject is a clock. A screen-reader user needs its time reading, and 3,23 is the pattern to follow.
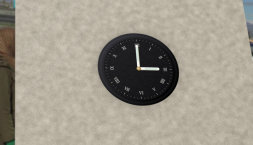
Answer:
3,00
